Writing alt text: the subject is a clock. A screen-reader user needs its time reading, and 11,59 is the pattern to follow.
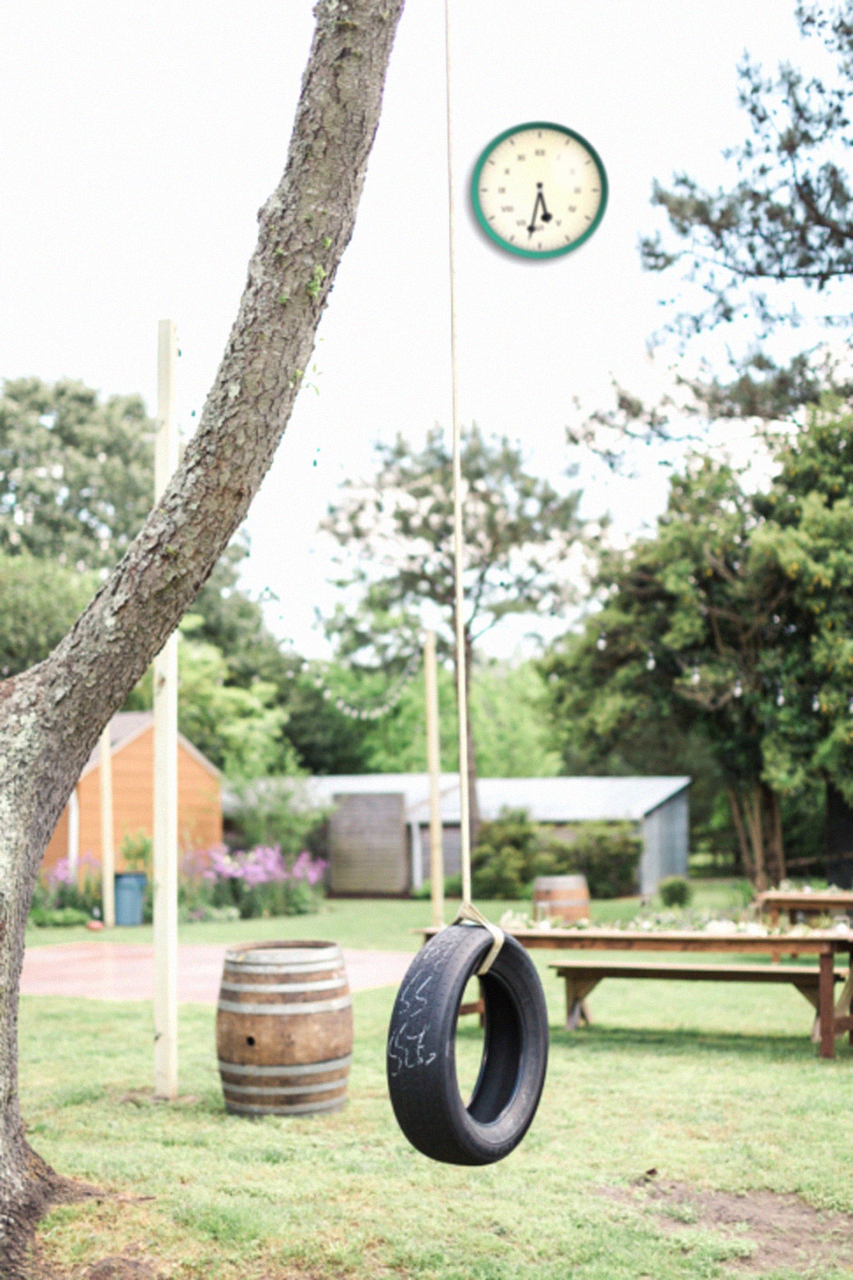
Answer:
5,32
